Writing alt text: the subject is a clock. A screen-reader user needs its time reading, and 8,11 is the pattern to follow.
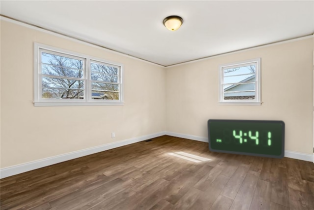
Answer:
4,41
